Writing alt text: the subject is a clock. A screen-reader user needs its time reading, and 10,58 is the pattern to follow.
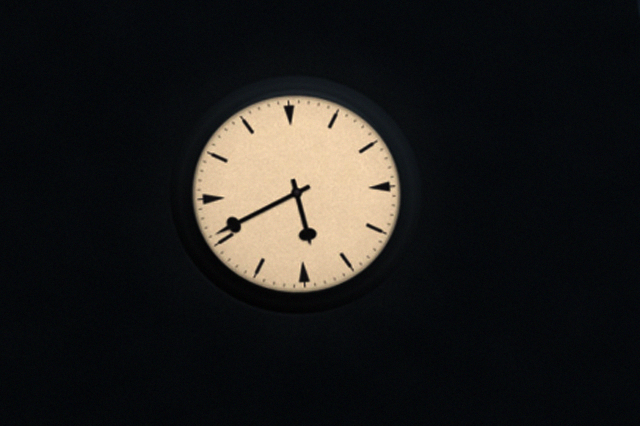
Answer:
5,41
